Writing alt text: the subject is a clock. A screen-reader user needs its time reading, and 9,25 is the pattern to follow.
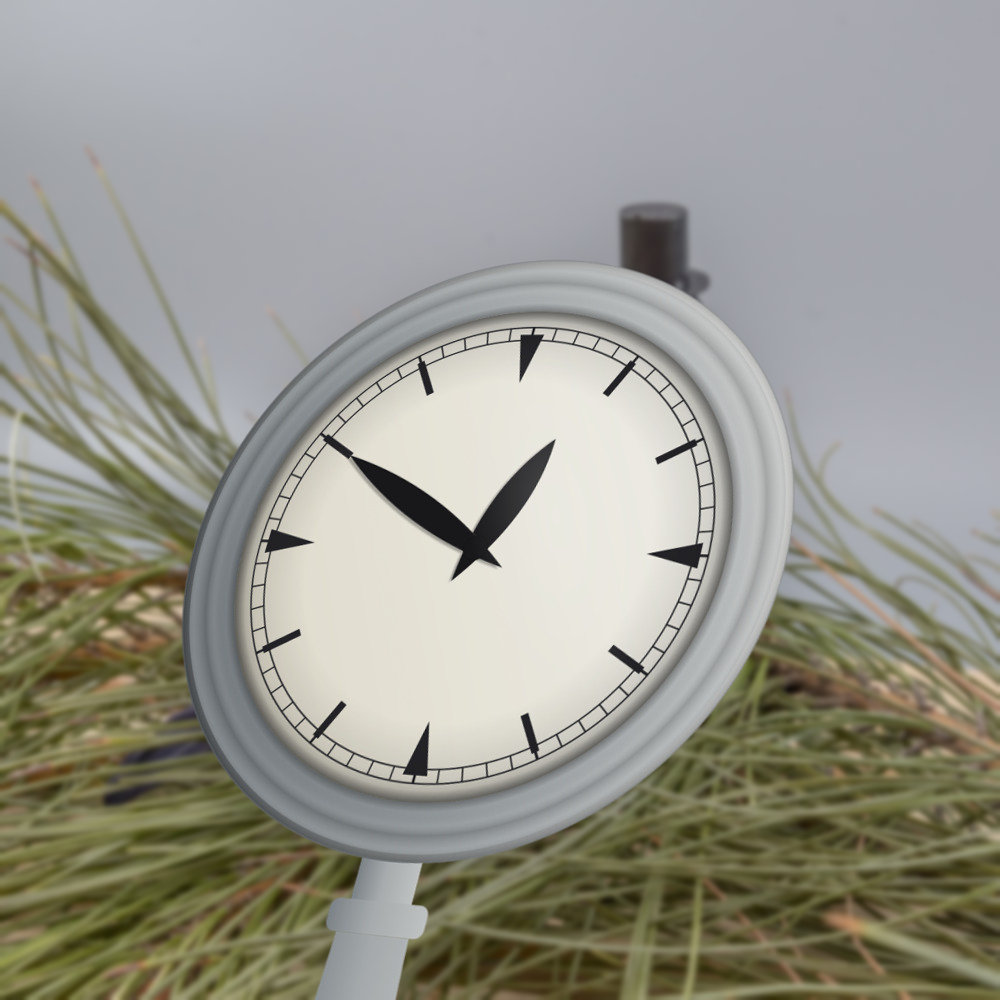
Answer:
12,50
